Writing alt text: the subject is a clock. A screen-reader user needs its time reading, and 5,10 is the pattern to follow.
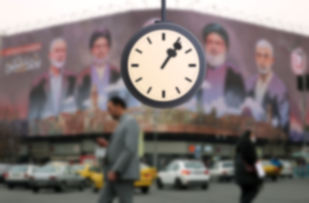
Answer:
1,06
